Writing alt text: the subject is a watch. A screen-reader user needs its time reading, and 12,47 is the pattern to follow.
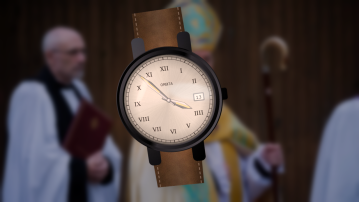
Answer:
3,53
